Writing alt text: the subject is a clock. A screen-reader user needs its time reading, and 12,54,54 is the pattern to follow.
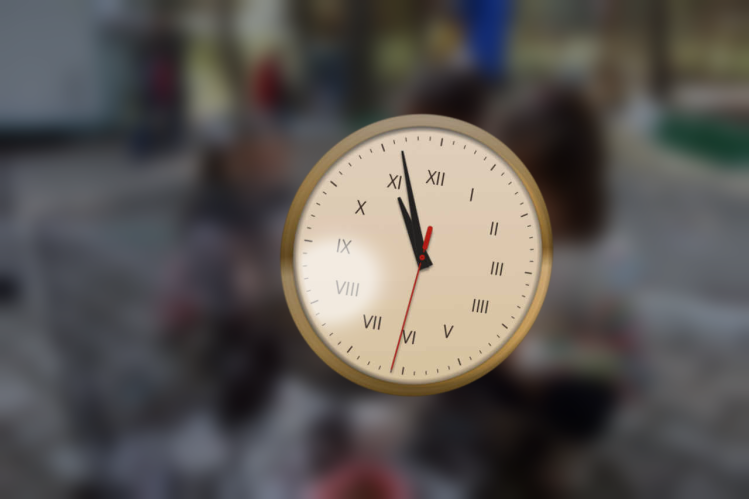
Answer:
10,56,31
